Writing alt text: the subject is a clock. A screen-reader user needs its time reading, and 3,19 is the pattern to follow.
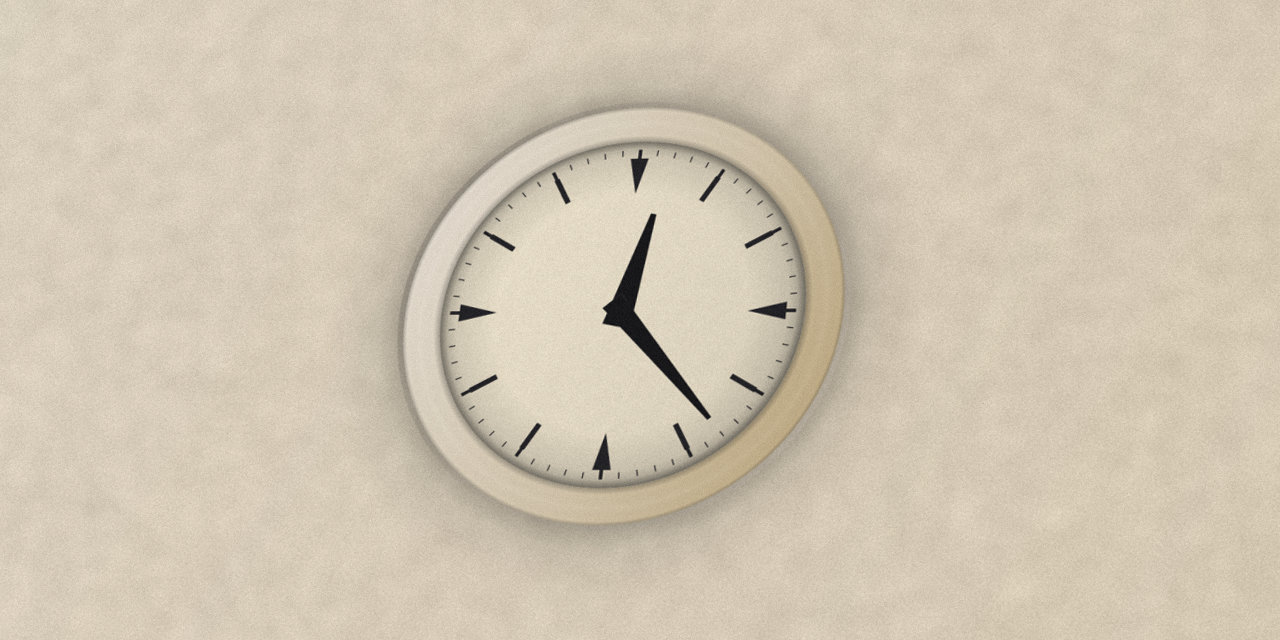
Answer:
12,23
